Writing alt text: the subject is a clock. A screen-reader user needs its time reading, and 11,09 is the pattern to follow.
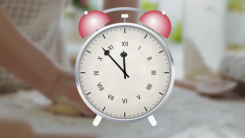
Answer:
11,53
